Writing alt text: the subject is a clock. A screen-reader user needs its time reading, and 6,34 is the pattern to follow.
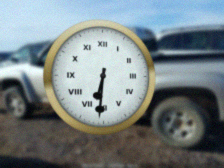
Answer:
6,31
